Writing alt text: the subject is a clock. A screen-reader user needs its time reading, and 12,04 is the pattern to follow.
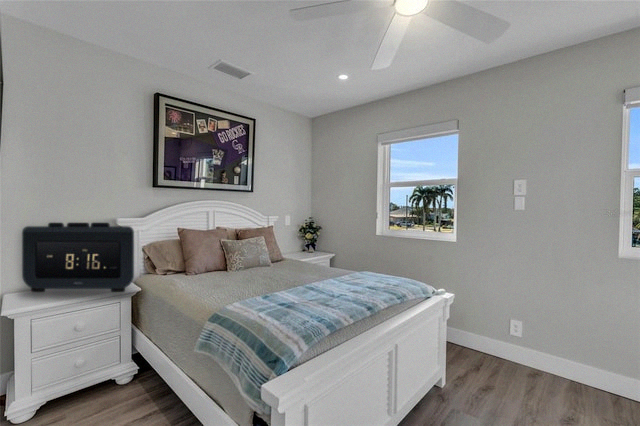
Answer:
8,16
